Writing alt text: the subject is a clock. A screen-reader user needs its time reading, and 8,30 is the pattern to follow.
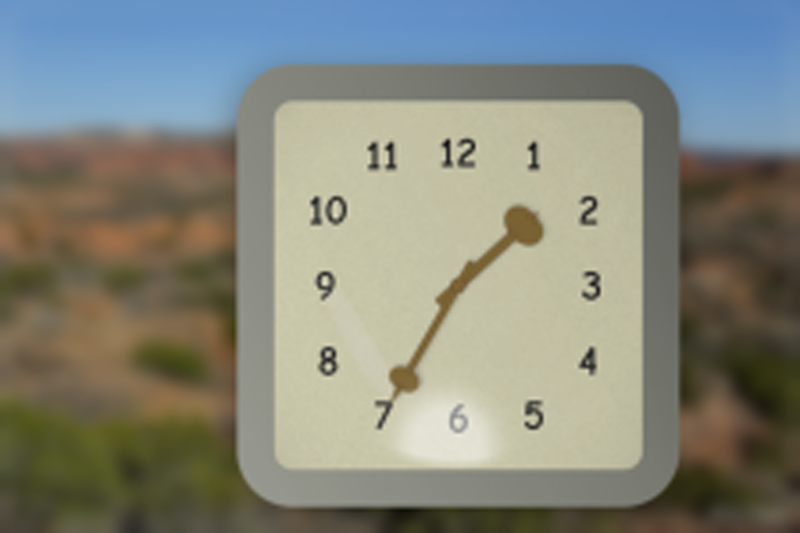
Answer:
1,35
